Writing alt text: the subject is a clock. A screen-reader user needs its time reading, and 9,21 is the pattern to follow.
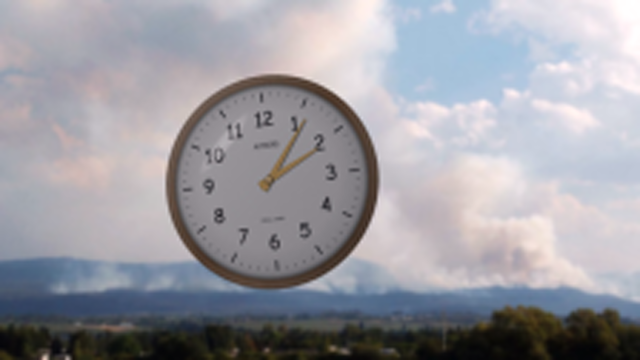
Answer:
2,06
